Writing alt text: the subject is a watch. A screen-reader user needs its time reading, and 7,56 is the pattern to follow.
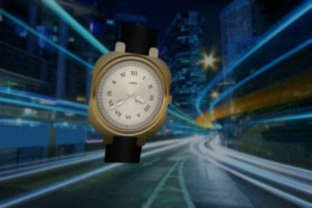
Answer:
3,39
